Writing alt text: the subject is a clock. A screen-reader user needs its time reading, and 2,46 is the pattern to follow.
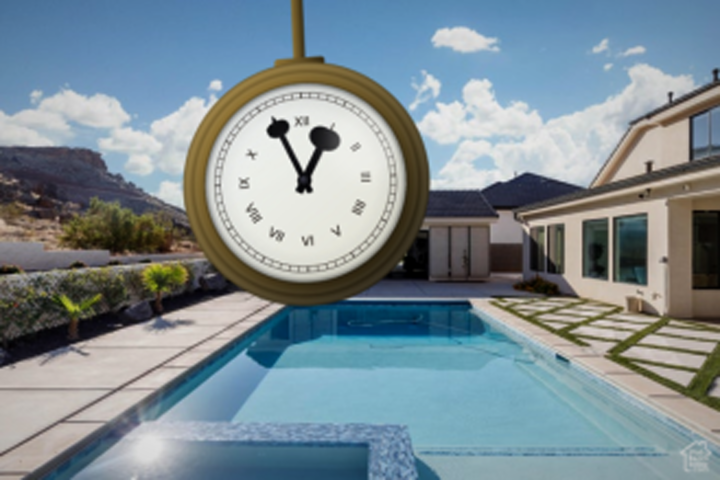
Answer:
12,56
